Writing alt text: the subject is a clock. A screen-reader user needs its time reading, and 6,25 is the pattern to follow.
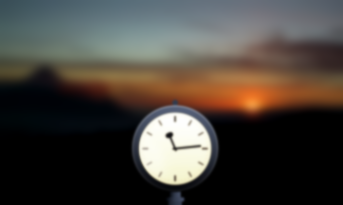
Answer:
11,14
